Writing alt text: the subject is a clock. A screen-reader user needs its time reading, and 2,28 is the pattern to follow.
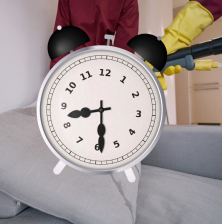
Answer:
8,29
